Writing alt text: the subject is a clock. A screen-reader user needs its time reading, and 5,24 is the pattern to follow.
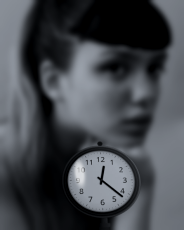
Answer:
12,22
